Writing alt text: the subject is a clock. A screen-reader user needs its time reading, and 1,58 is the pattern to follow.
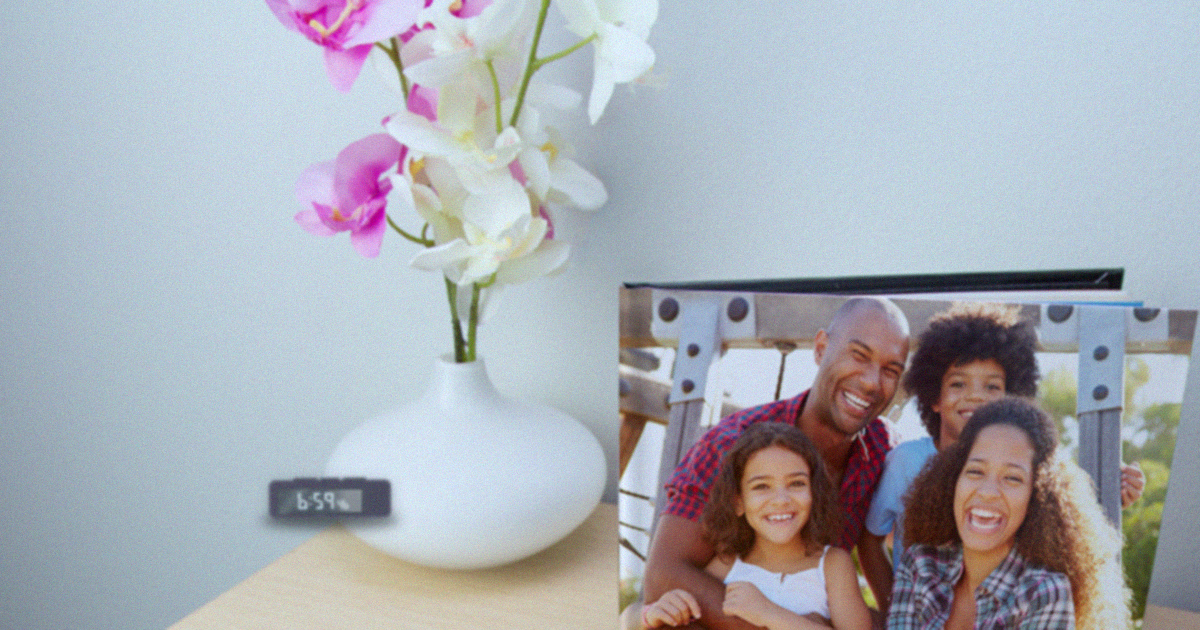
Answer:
6,59
